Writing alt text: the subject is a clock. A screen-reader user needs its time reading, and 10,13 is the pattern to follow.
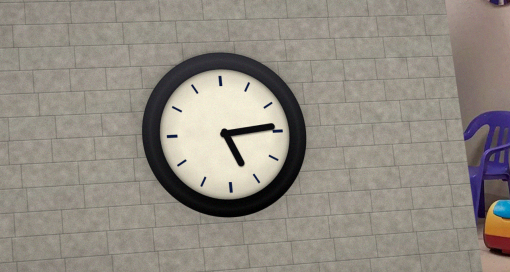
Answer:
5,14
